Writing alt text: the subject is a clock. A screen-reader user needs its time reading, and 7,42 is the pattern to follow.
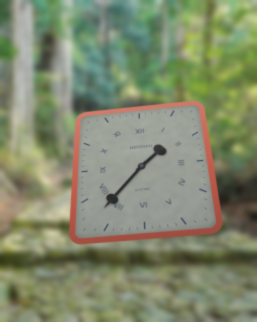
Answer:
1,37
